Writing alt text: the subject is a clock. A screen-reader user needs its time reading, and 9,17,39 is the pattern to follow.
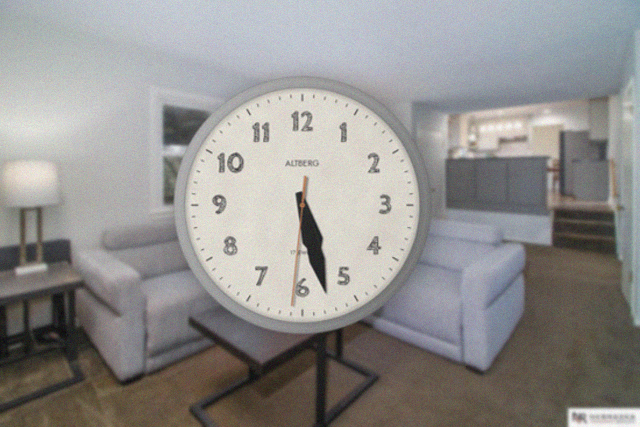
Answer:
5,27,31
